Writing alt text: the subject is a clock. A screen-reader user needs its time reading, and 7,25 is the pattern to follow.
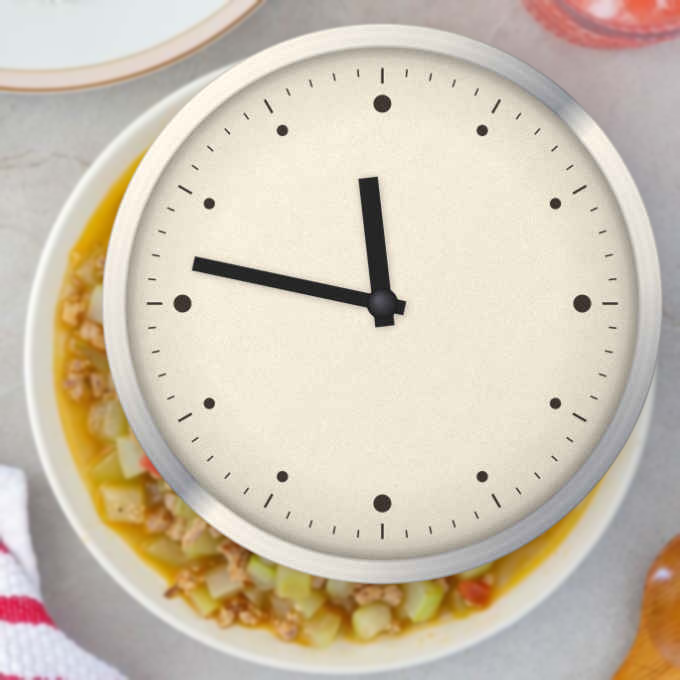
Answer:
11,47
